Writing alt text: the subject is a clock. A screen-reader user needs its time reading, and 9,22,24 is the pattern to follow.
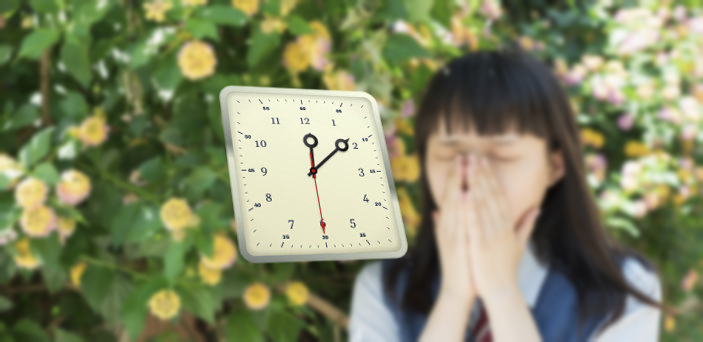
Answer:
12,08,30
